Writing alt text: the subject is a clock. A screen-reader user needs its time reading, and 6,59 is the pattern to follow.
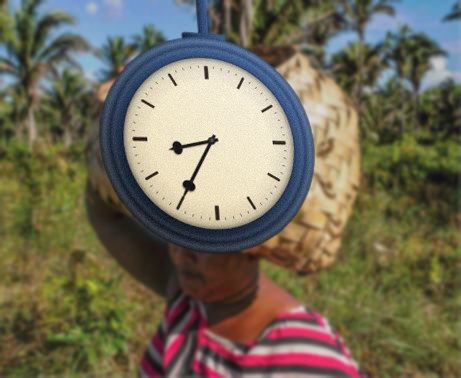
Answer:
8,35
